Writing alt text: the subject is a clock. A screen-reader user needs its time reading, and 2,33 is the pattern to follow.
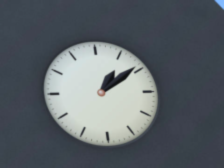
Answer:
1,09
